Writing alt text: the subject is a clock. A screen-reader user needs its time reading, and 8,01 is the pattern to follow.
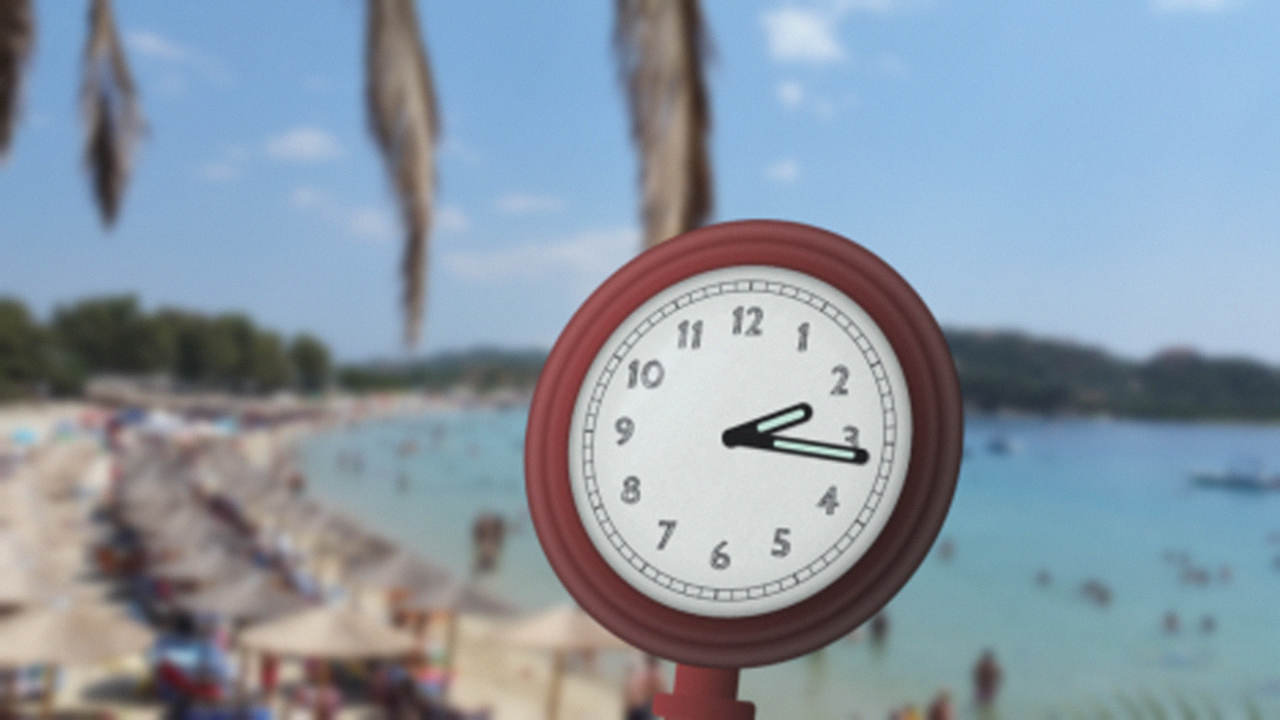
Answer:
2,16
